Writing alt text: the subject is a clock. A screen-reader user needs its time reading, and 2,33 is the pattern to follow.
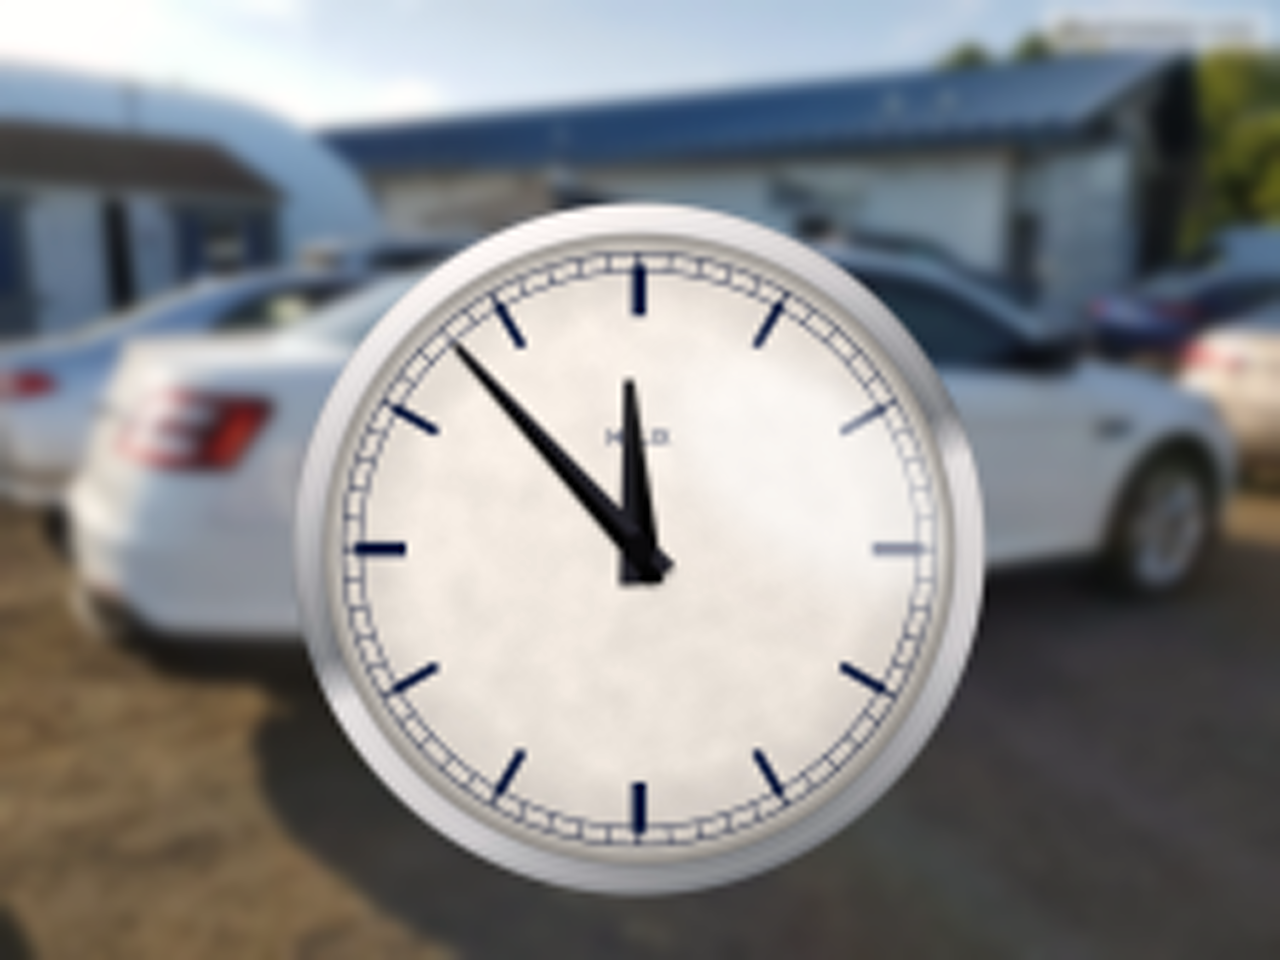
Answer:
11,53
